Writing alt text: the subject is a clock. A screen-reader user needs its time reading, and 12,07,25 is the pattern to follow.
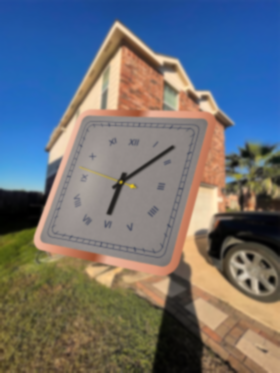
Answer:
6,07,47
